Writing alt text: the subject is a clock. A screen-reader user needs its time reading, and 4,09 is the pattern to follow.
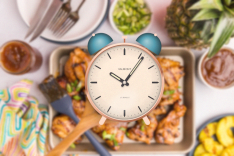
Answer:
10,06
